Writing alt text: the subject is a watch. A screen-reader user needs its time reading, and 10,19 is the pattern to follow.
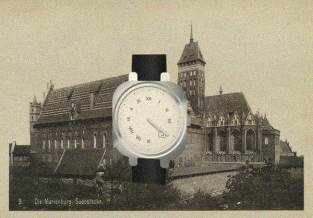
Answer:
4,21
